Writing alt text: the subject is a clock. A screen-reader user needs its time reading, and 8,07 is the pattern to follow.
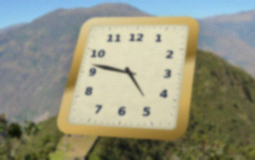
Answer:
4,47
